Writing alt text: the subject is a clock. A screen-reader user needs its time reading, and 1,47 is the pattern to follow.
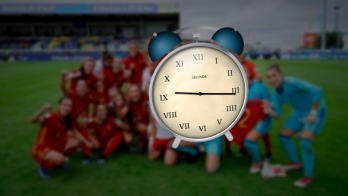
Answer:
9,16
